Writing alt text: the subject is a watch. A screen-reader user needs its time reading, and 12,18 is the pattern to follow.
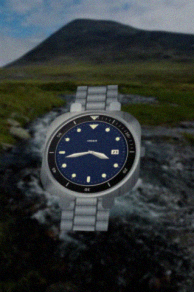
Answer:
3,43
